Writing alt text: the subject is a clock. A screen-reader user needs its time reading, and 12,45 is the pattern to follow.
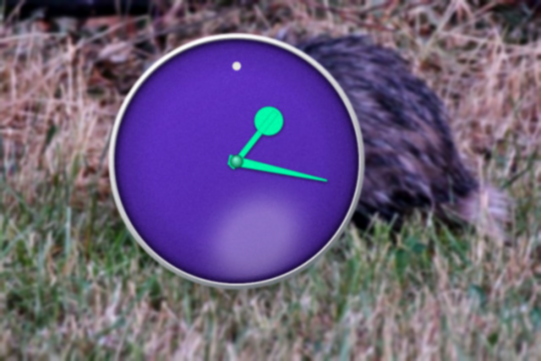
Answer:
1,17
